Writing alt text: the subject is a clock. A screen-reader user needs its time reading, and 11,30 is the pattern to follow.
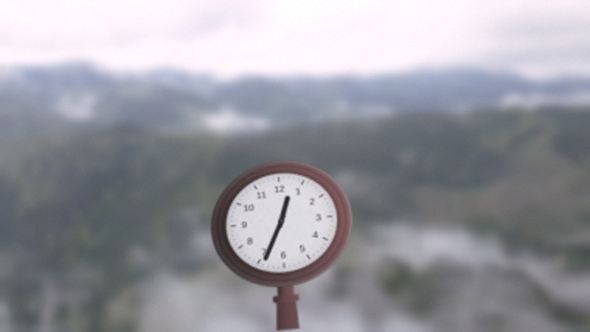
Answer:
12,34
